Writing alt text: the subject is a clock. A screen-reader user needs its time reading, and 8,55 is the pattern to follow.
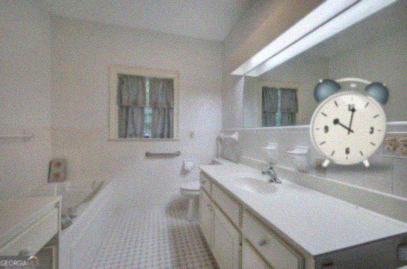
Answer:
10,01
